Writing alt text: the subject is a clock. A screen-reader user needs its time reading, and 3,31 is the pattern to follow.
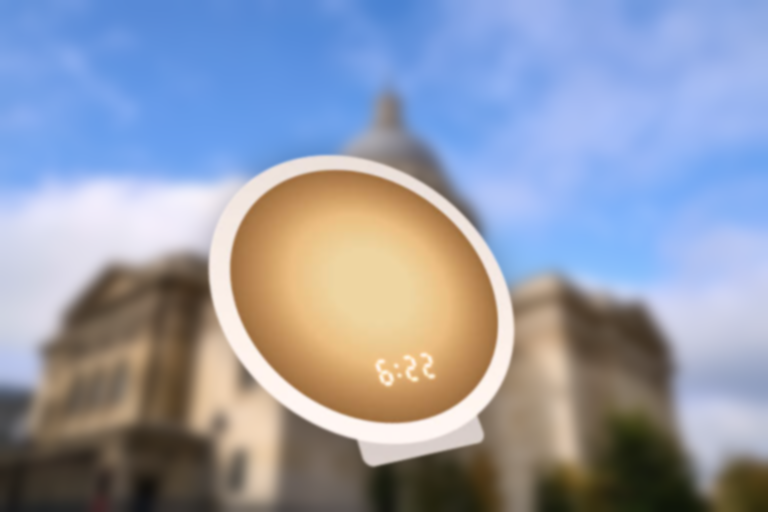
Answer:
6,22
